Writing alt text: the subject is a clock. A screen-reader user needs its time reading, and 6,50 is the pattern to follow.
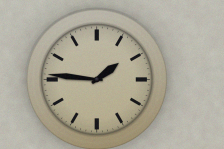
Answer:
1,46
